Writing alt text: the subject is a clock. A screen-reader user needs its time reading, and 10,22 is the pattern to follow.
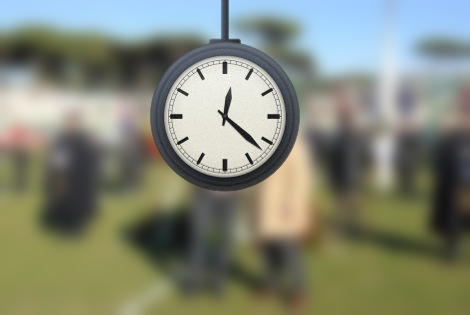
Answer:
12,22
